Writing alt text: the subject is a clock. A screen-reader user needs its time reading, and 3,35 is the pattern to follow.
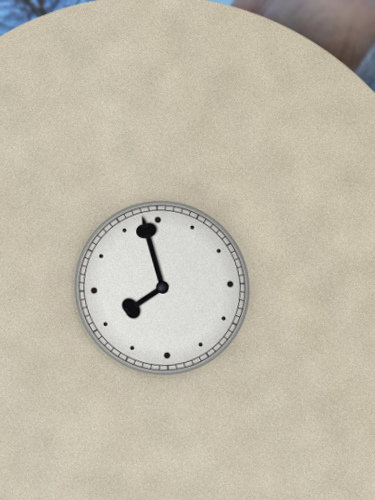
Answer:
7,58
